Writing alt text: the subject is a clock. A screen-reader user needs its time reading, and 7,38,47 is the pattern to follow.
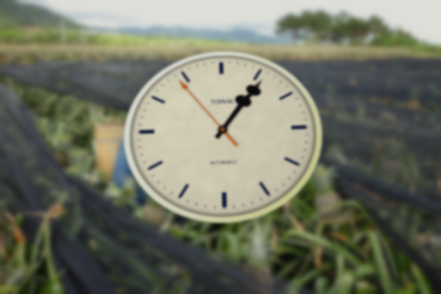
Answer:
1,05,54
